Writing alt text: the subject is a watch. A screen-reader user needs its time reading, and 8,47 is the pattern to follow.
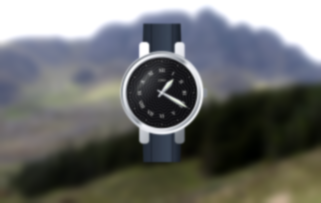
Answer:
1,20
